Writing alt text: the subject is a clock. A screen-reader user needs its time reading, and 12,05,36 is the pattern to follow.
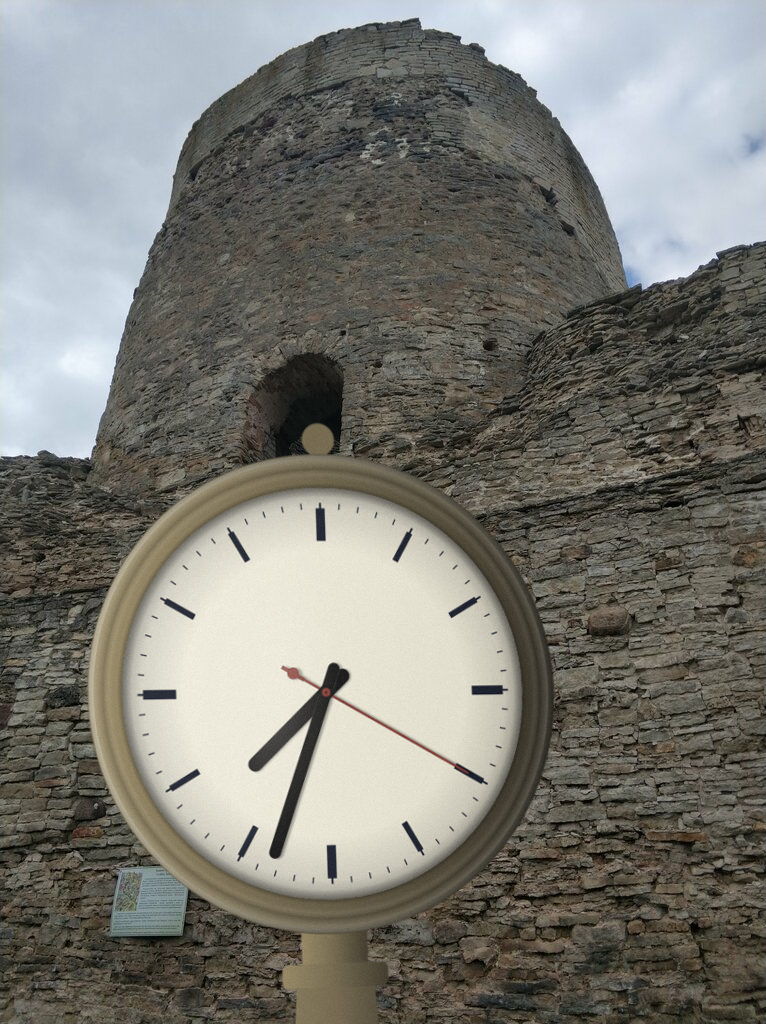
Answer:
7,33,20
